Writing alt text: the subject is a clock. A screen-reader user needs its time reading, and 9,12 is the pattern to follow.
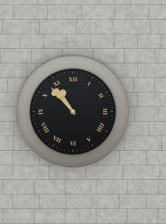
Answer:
10,53
